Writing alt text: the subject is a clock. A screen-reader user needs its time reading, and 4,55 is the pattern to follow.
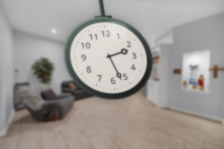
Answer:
2,27
